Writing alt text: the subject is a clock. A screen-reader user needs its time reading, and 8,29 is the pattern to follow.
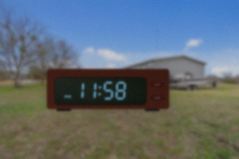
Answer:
11,58
